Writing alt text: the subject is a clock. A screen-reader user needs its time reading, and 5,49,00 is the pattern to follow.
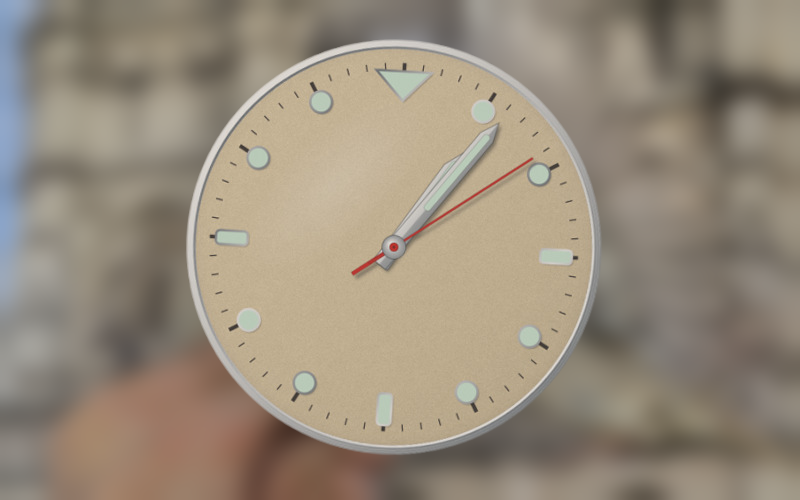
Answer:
1,06,09
